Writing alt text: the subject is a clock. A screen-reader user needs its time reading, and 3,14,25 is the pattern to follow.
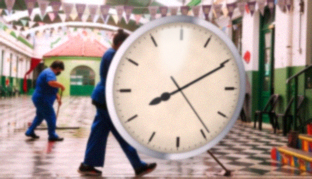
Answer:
8,10,24
